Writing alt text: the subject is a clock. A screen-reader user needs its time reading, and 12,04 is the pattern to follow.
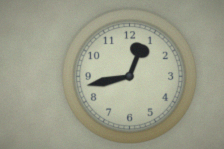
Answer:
12,43
